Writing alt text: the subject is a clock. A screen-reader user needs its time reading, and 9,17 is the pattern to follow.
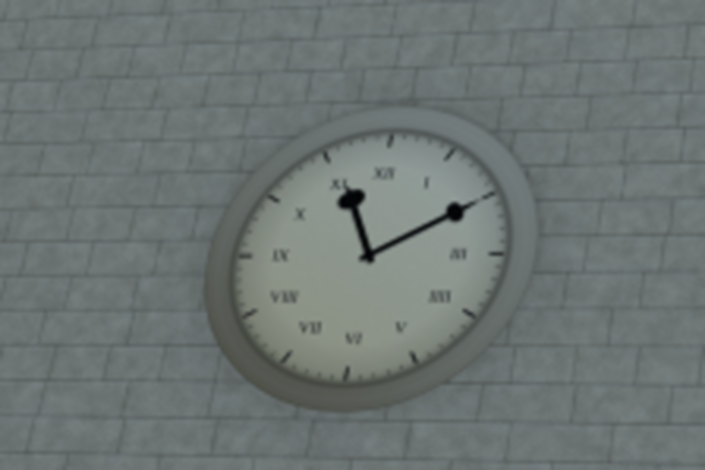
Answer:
11,10
